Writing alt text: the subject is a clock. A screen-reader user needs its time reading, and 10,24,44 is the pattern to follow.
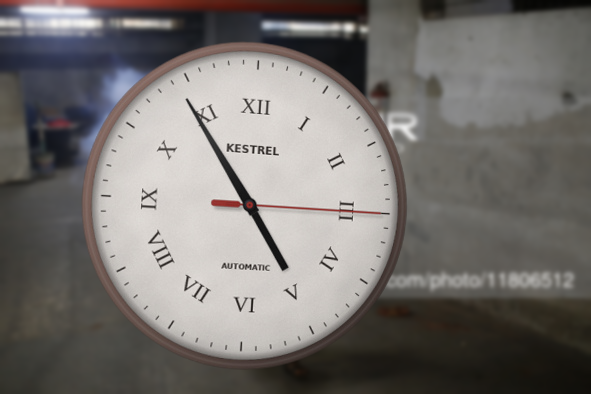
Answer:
4,54,15
